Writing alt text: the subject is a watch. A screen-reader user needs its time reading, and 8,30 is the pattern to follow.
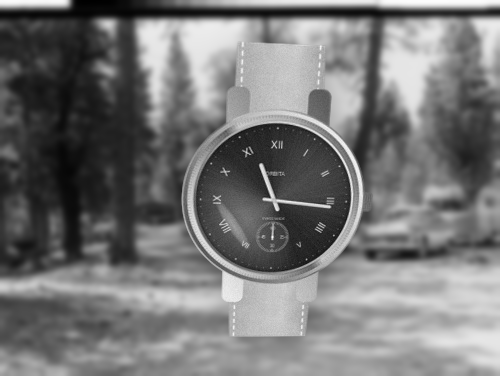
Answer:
11,16
